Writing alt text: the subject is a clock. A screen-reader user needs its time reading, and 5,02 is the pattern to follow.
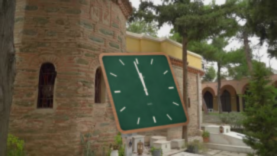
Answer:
11,59
